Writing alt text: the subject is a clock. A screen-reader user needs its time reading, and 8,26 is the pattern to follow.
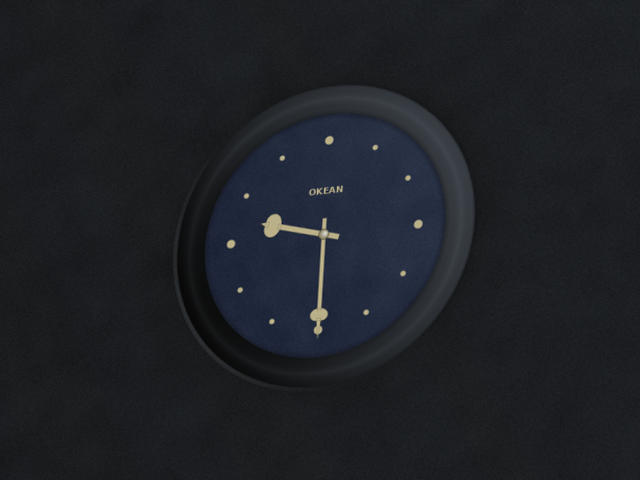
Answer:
9,30
